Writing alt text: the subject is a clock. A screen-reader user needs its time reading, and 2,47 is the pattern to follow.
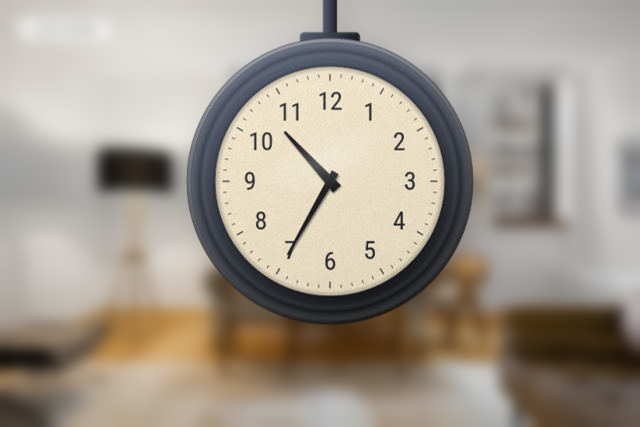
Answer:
10,35
